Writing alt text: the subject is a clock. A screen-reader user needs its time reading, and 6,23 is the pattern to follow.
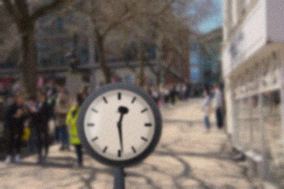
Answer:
12,29
